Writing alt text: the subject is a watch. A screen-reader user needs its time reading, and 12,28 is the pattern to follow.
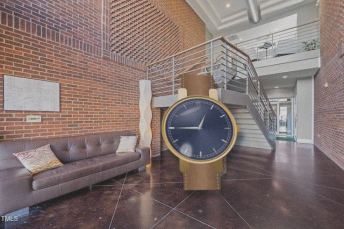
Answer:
12,45
